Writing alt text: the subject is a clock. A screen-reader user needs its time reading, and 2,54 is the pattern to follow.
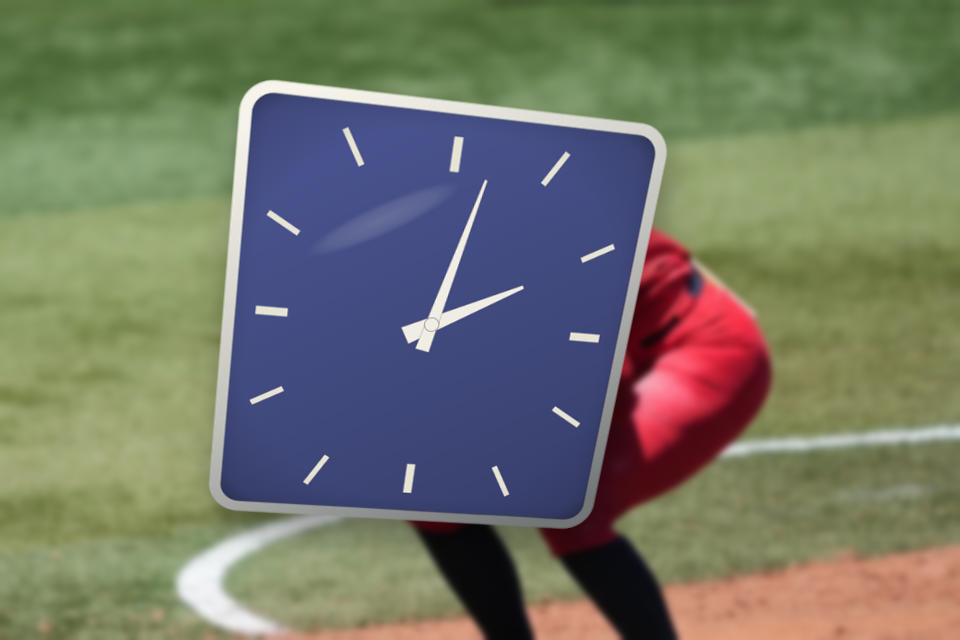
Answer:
2,02
